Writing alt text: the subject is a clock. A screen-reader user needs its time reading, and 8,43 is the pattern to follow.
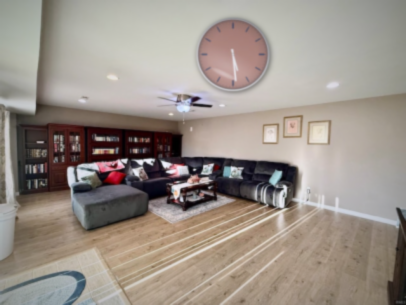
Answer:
5,29
